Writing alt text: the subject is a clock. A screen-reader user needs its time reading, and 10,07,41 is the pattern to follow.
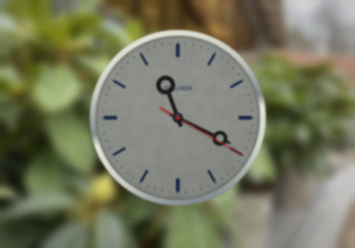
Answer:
11,19,20
